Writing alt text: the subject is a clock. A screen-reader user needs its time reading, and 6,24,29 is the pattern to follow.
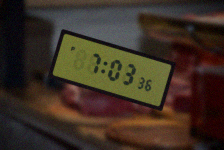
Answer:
7,03,36
